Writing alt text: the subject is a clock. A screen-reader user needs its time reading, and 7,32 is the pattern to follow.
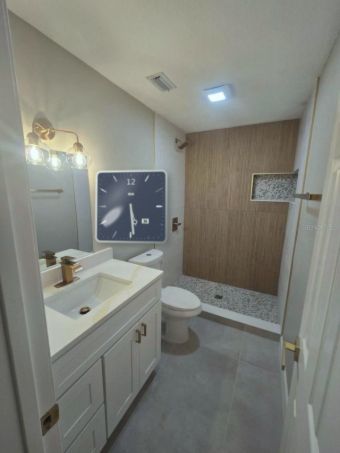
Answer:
5,29
